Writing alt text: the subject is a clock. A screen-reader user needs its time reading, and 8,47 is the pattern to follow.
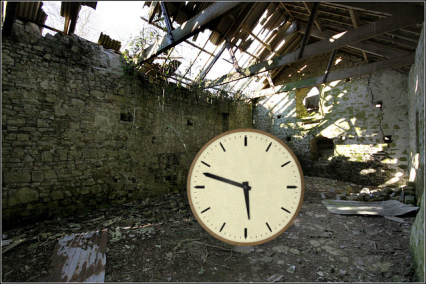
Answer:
5,48
